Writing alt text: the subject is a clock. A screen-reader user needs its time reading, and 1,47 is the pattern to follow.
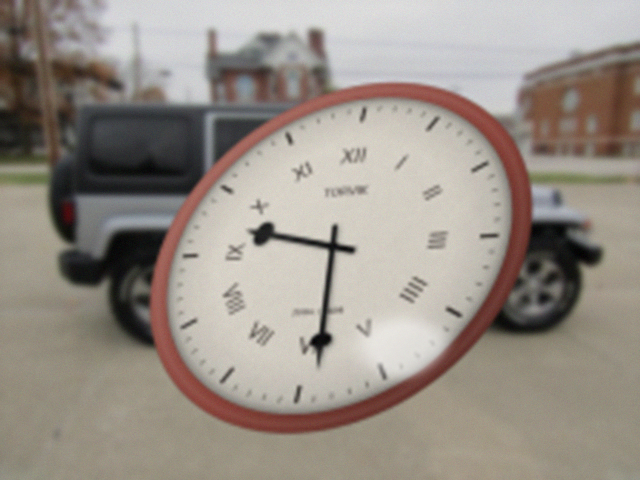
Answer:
9,29
